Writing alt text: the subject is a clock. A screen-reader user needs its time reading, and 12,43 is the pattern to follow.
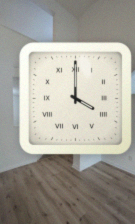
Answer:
4,00
